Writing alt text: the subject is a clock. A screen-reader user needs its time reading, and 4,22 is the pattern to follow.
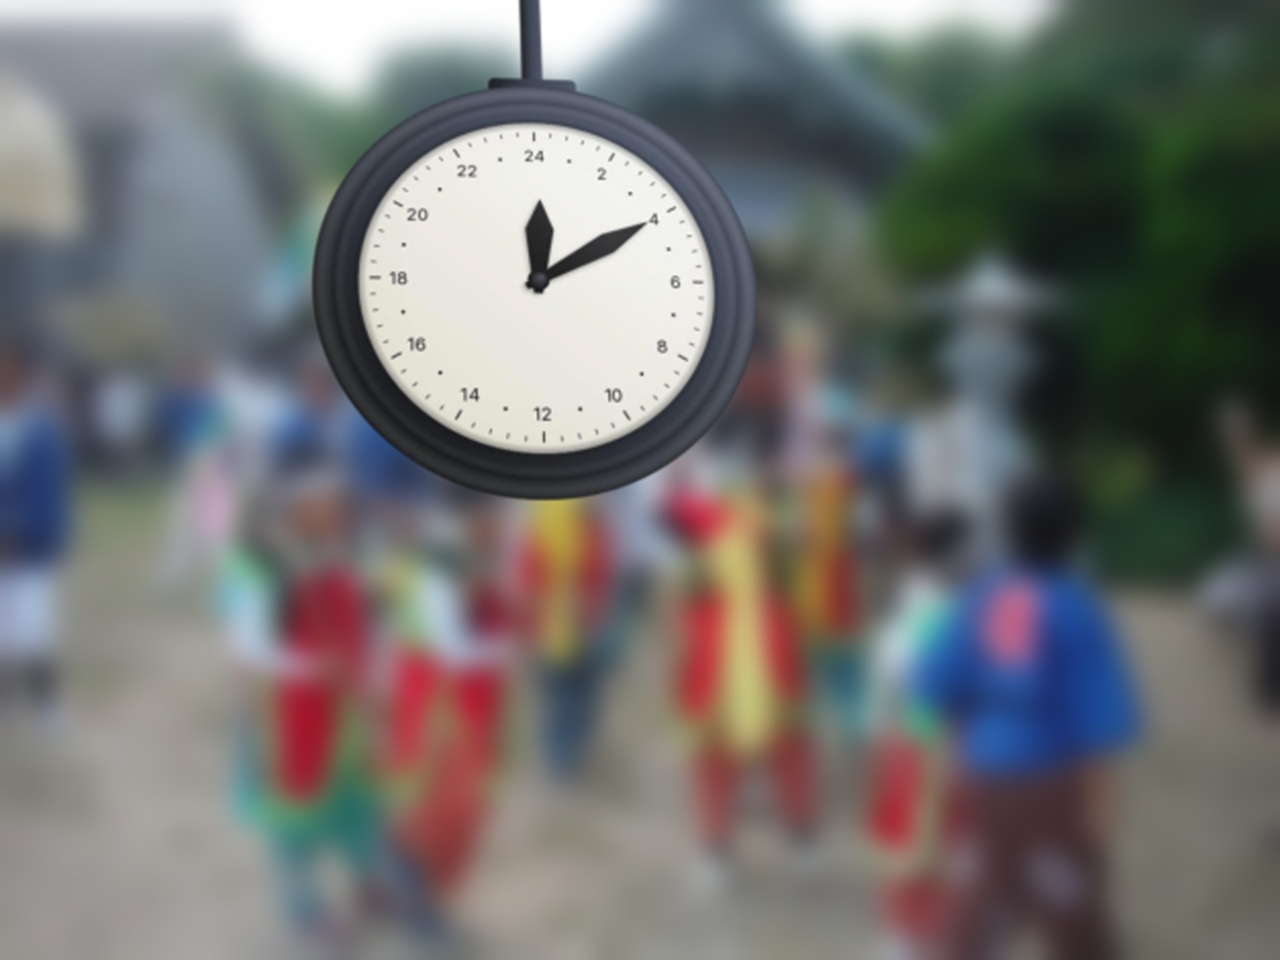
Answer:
0,10
